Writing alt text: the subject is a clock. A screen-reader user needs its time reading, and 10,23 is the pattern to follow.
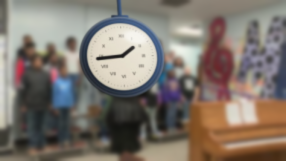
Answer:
1,44
